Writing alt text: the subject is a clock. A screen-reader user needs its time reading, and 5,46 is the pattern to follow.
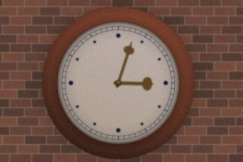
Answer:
3,03
